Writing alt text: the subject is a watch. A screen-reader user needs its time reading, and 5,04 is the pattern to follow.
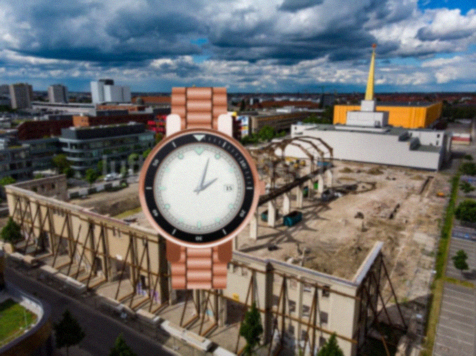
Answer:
2,03
